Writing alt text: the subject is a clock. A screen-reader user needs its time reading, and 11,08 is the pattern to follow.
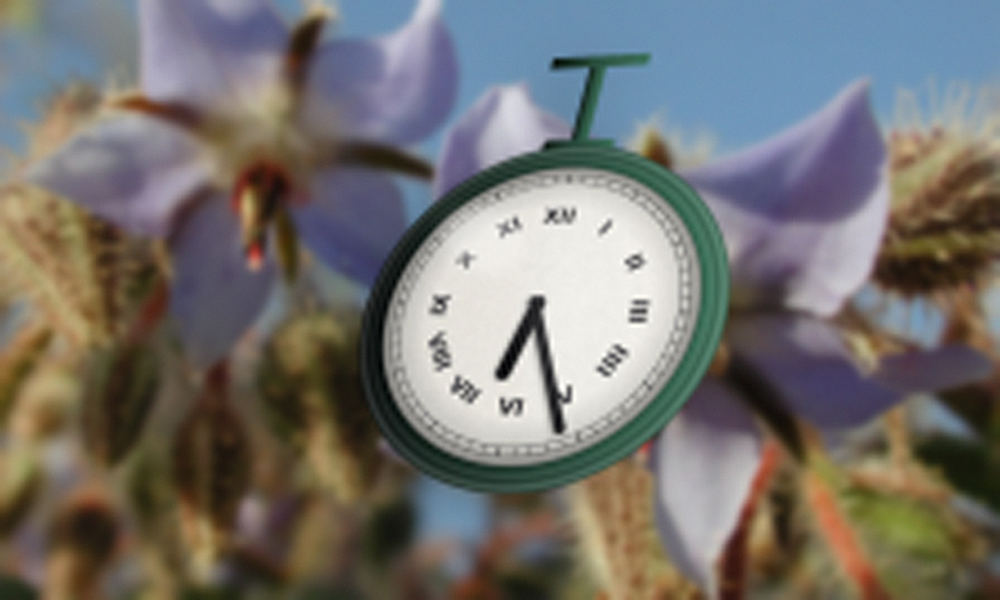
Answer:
6,26
